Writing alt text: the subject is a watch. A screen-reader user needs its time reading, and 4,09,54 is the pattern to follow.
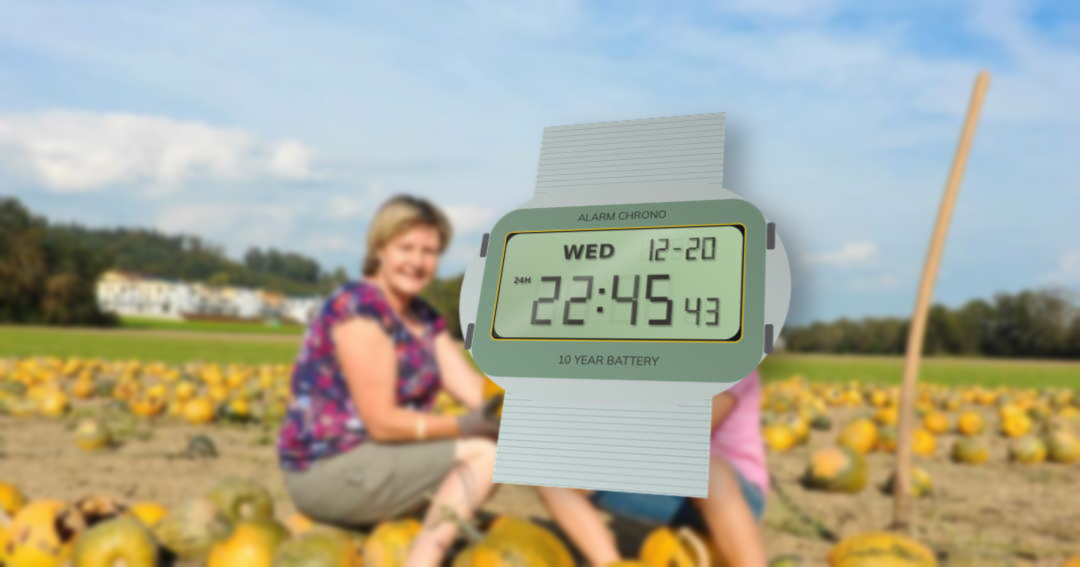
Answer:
22,45,43
